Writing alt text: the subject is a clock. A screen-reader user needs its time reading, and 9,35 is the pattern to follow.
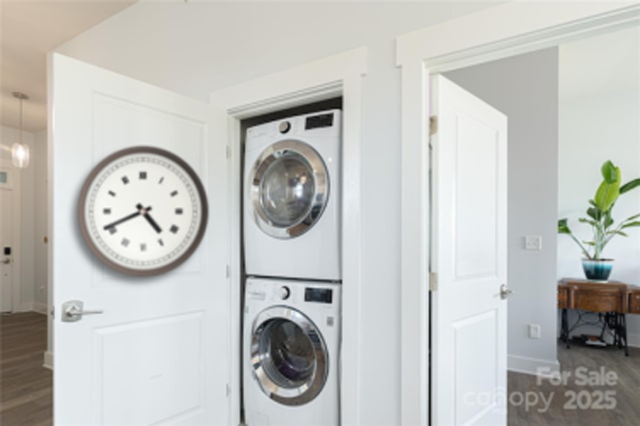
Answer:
4,41
